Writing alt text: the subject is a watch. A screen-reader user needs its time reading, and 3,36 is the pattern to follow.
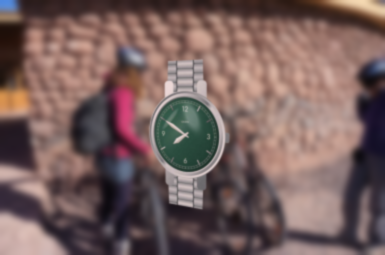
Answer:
7,50
